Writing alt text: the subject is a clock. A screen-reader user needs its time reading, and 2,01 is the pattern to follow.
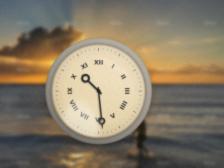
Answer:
10,29
